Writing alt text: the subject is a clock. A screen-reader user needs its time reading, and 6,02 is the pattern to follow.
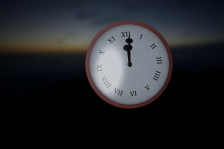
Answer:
12,01
